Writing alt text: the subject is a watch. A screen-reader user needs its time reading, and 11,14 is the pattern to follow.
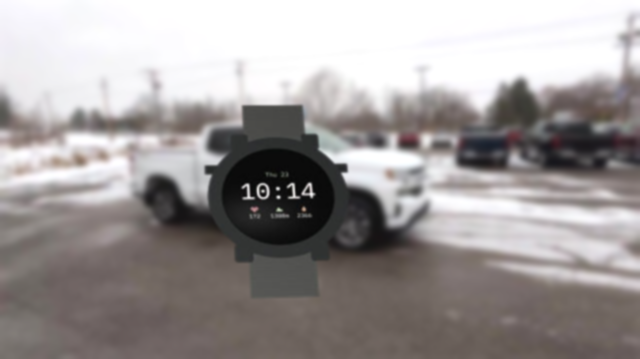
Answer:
10,14
